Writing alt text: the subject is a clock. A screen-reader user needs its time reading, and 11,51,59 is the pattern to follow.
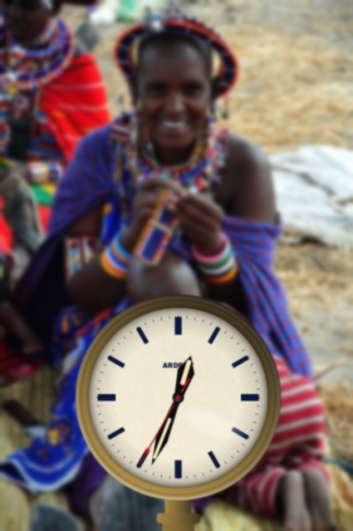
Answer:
12,33,35
